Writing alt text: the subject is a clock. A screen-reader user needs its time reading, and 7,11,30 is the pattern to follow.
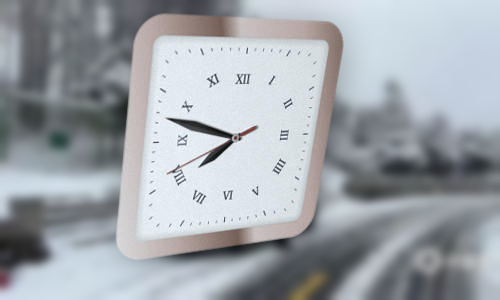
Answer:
7,47,41
